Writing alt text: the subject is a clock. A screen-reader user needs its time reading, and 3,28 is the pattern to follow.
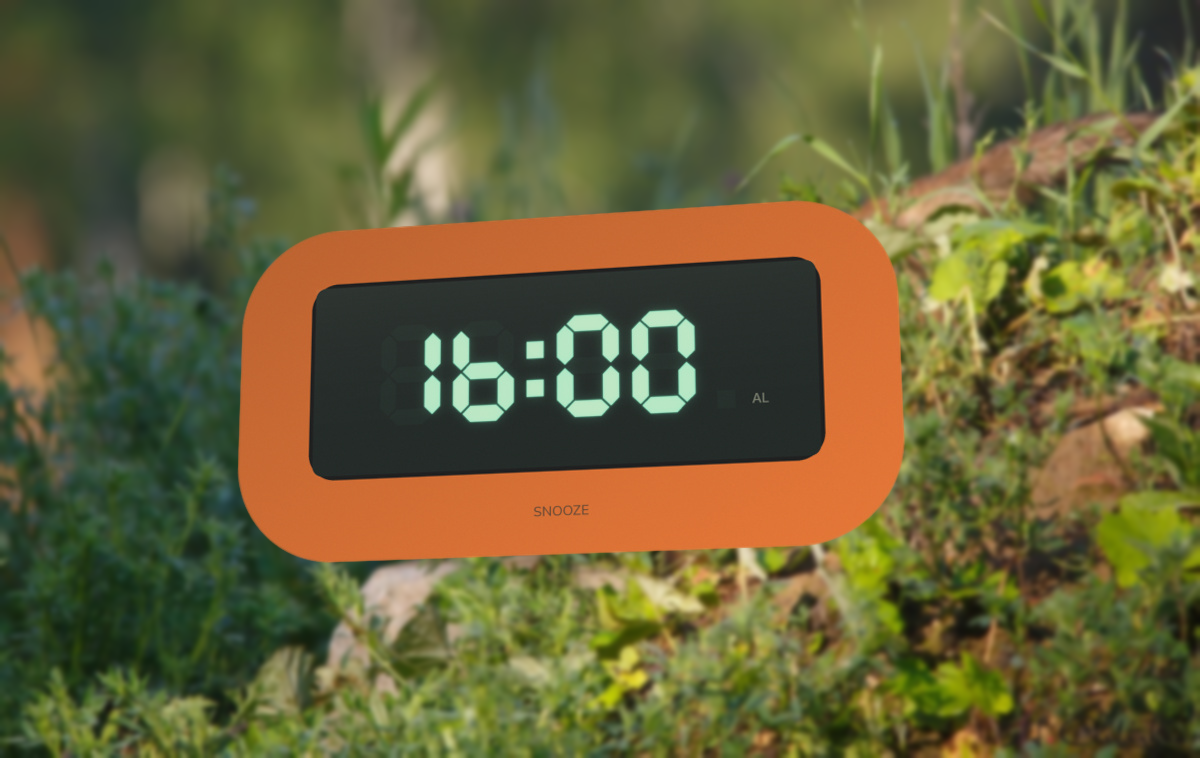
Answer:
16,00
